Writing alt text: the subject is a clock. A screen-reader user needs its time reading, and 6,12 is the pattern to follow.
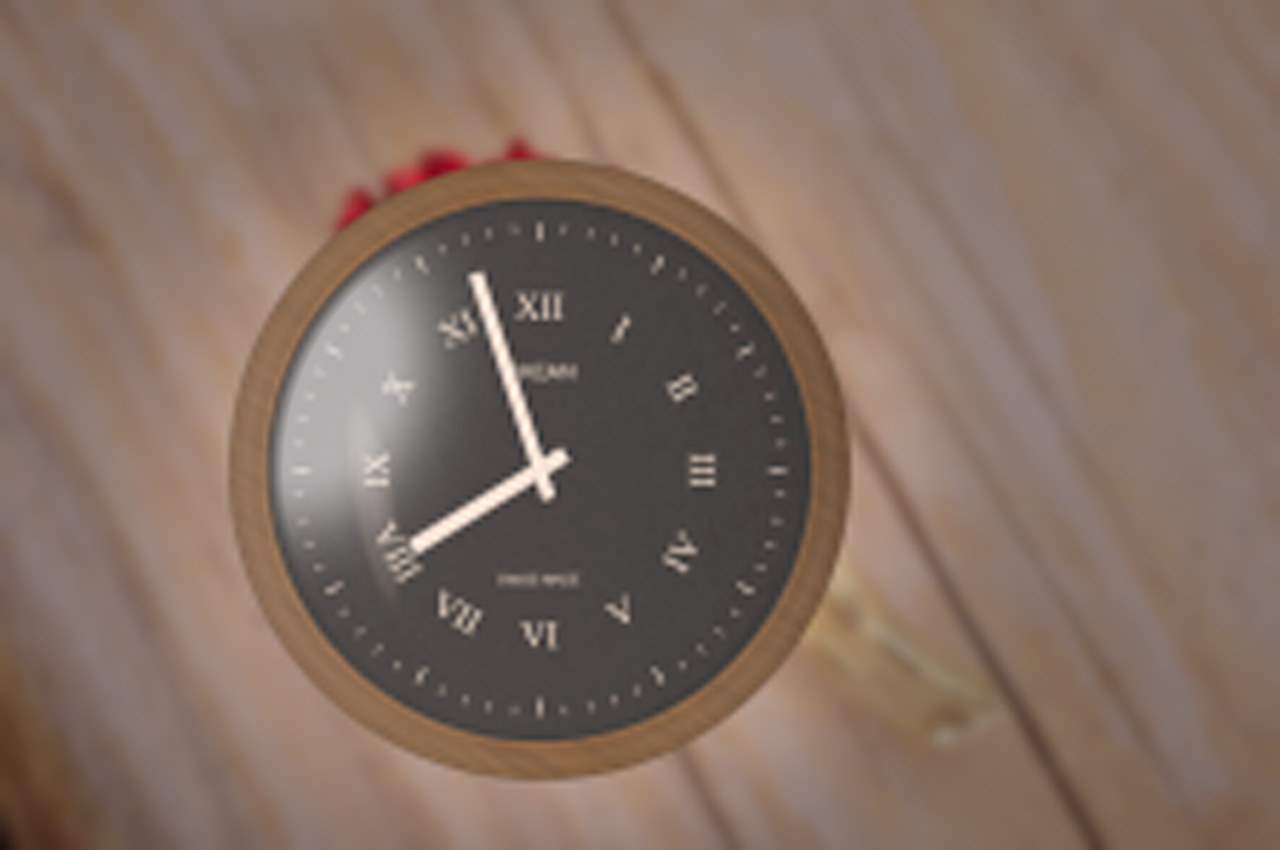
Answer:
7,57
